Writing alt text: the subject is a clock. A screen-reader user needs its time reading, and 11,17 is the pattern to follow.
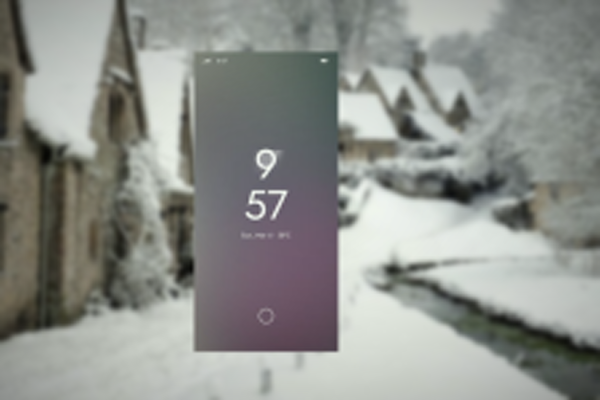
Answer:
9,57
